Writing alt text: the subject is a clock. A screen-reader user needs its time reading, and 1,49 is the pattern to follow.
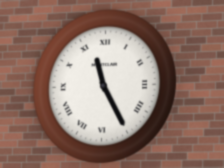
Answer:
11,25
